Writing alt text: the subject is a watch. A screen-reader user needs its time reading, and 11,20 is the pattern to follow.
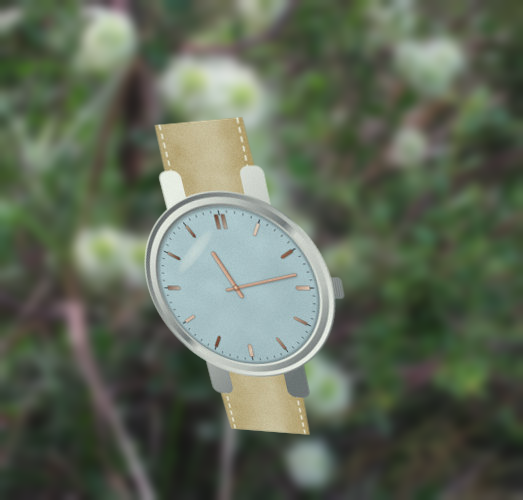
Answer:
11,13
